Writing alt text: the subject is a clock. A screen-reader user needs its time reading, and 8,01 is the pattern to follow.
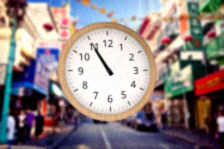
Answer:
10,55
